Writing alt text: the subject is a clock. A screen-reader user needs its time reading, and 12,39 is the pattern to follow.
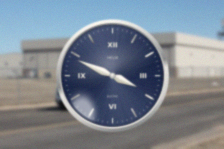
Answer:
3,49
